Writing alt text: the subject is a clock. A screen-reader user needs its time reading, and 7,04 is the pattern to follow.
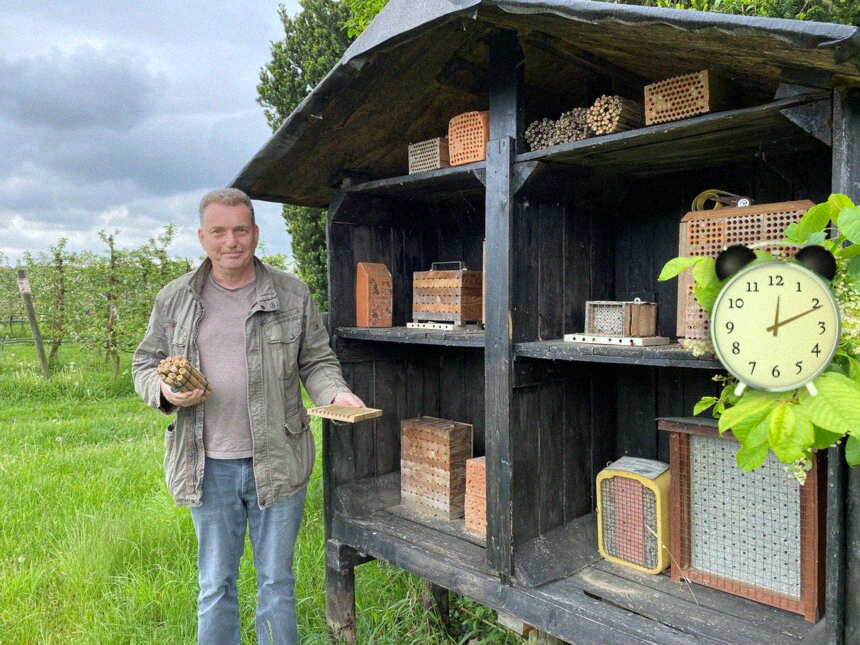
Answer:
12,11
